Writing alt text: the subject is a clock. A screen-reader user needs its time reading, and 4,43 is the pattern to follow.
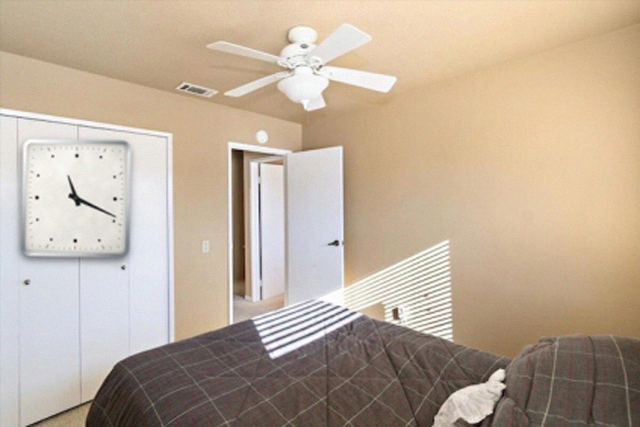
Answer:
11,19
